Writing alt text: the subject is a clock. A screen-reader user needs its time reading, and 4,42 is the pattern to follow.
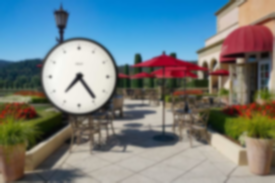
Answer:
7,24
